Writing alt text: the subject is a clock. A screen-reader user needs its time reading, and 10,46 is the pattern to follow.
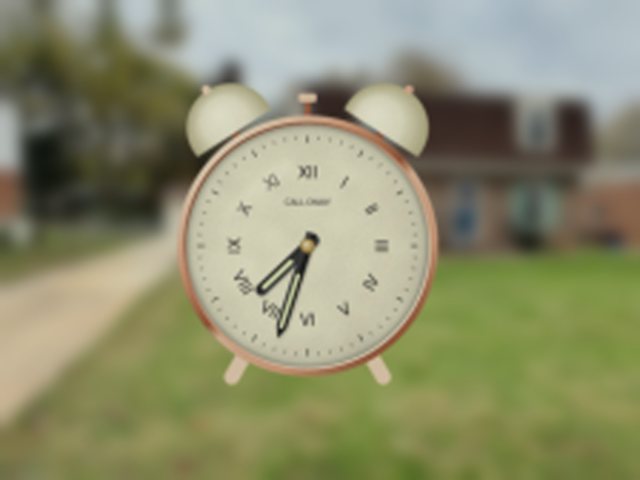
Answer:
7,33
